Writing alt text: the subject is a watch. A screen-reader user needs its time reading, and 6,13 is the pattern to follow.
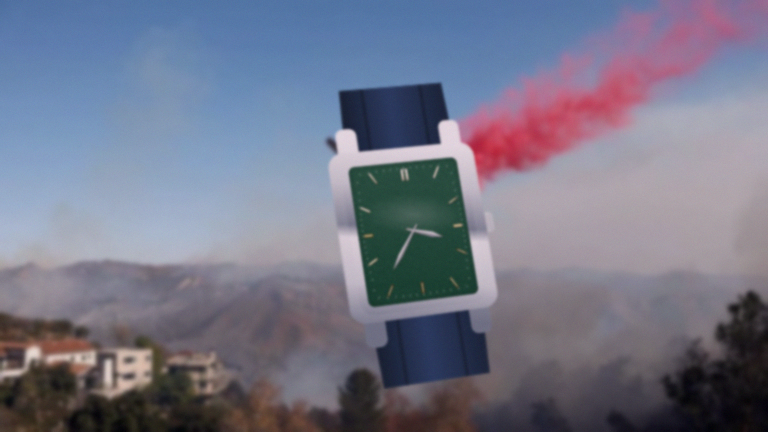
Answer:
3,36
